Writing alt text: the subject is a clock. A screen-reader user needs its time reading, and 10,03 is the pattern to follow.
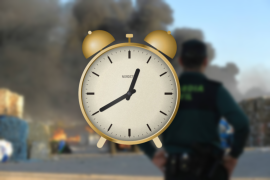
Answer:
12,40
